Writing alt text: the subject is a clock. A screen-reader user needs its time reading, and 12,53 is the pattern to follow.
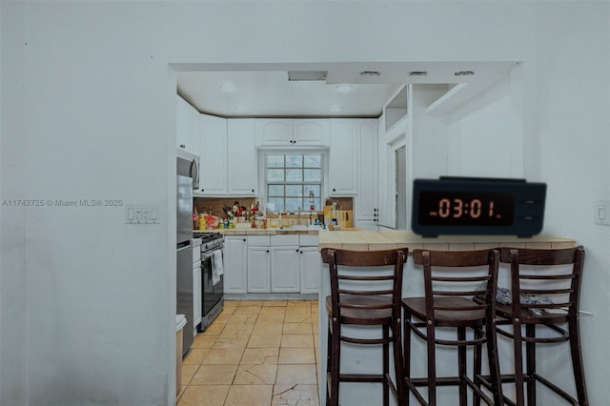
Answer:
3,01
